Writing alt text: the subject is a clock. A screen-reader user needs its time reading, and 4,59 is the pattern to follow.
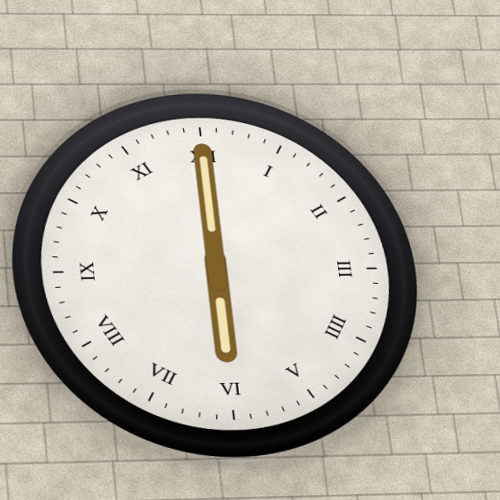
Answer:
6,00
